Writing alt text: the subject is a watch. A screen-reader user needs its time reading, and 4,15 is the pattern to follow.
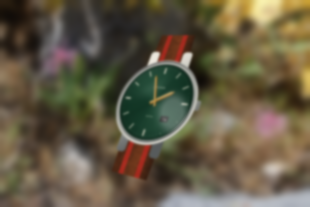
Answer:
1,57
